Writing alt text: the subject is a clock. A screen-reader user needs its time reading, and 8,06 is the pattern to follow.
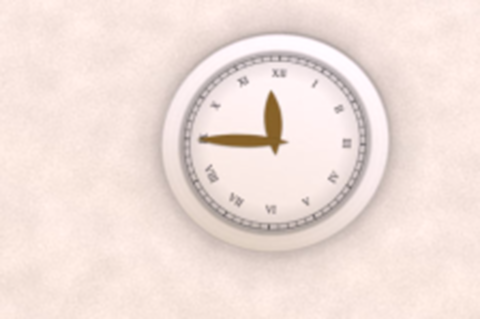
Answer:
11,45
